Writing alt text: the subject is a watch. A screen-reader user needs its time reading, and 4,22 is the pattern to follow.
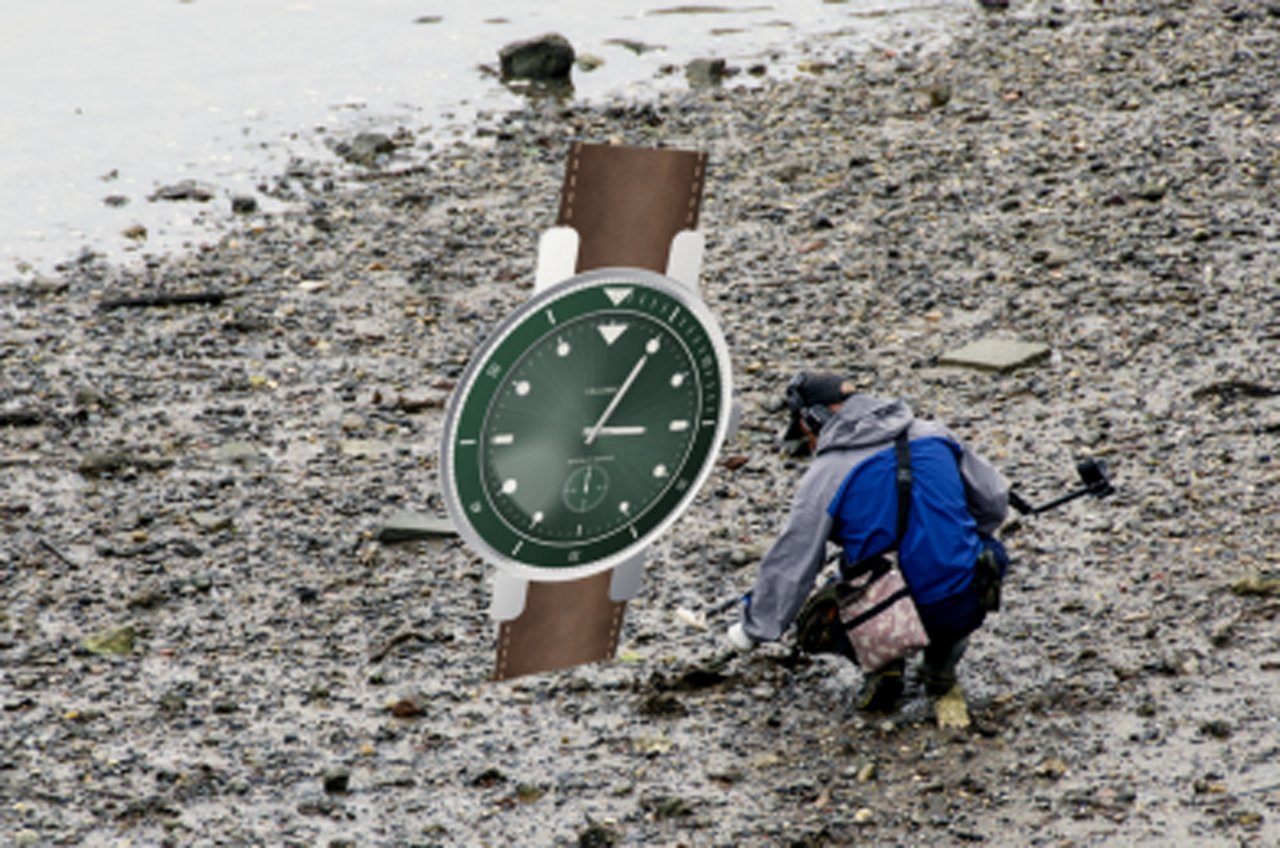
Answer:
3,05
